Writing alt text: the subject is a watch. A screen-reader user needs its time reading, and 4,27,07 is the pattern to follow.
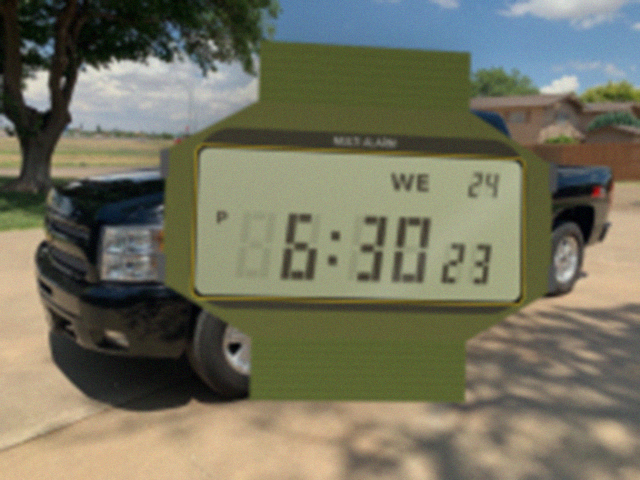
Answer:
6,30,23
